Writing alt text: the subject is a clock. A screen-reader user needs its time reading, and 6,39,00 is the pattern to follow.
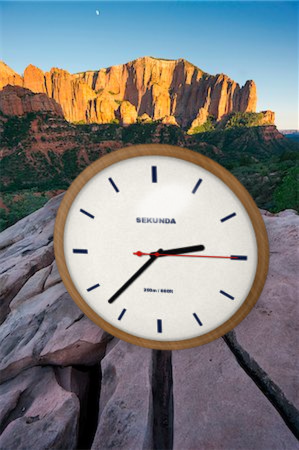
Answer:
2,37,15
